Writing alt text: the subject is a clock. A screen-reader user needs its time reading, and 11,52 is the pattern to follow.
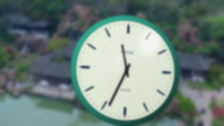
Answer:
11,34
